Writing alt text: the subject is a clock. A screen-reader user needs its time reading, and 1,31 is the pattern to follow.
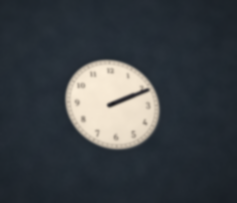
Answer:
2,11
